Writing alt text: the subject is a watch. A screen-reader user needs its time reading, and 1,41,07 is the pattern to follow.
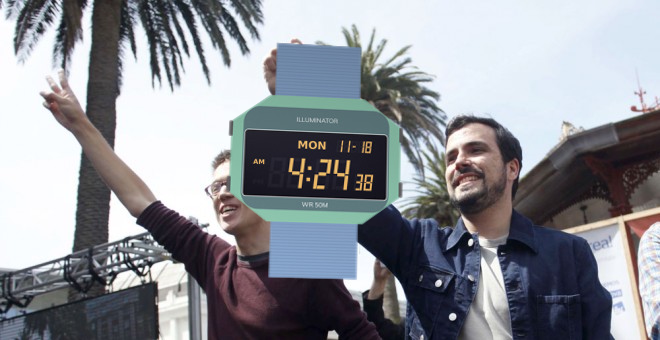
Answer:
4,24,38
